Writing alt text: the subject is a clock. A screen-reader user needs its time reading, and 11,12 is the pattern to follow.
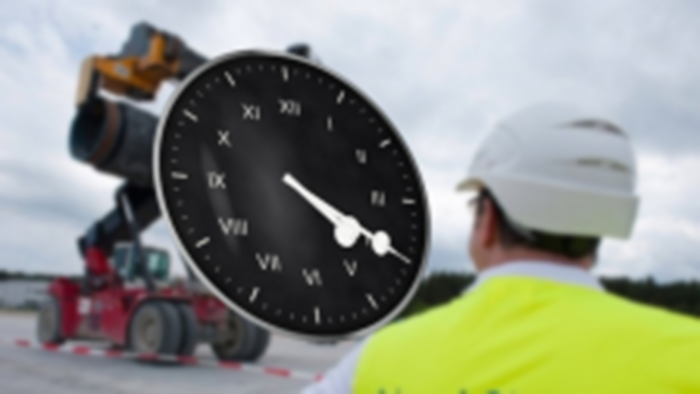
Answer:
4,20
